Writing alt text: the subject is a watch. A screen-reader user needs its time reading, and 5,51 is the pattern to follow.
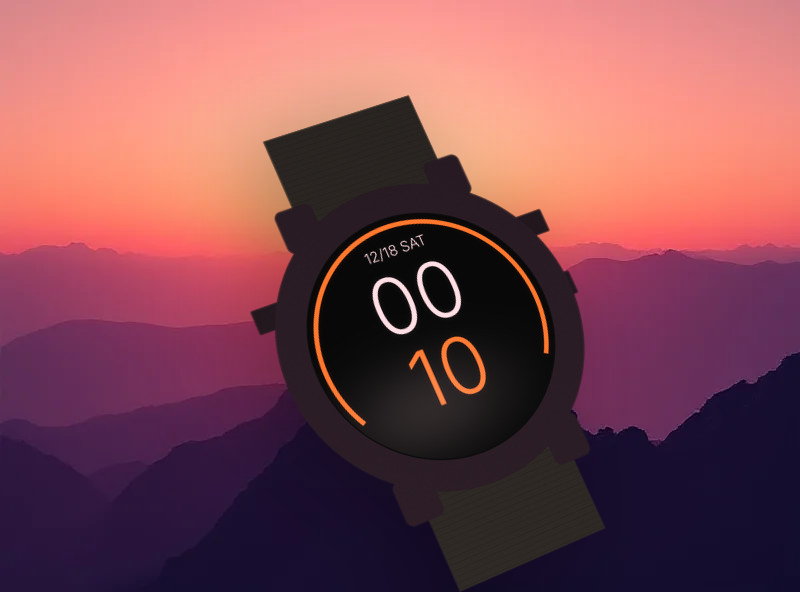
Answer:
0,10
